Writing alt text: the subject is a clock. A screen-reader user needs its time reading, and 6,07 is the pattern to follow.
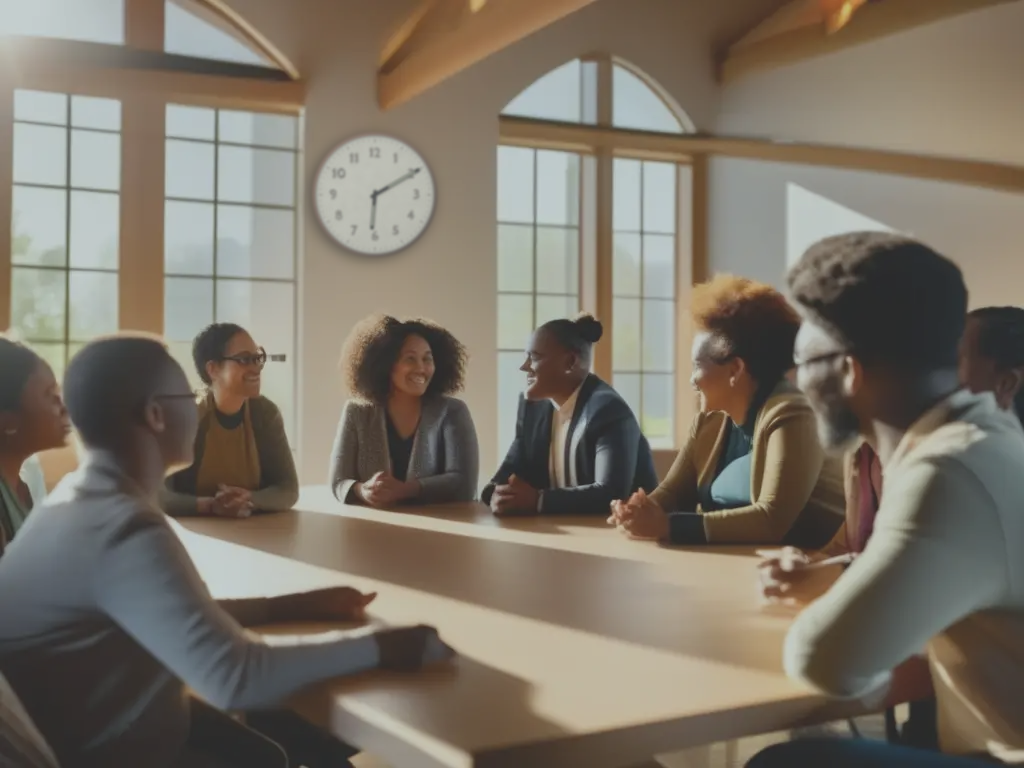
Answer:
6,10
